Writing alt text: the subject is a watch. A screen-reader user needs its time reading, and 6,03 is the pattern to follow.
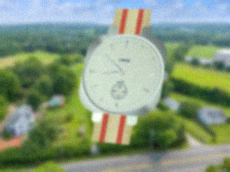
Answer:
8,52
